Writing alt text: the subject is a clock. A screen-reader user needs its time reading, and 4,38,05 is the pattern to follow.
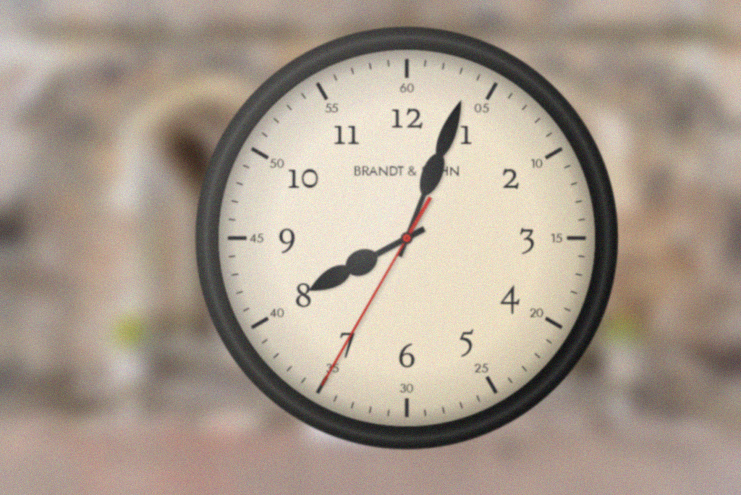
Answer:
8,03,35
